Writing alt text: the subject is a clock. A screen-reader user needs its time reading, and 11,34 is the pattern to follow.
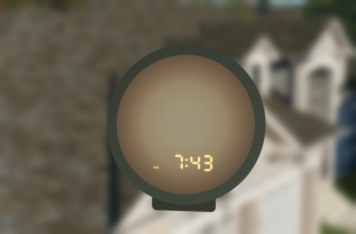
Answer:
7,43
